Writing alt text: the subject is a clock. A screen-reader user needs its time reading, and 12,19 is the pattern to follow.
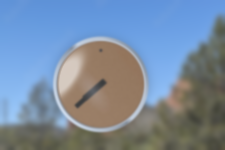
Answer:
7,38
